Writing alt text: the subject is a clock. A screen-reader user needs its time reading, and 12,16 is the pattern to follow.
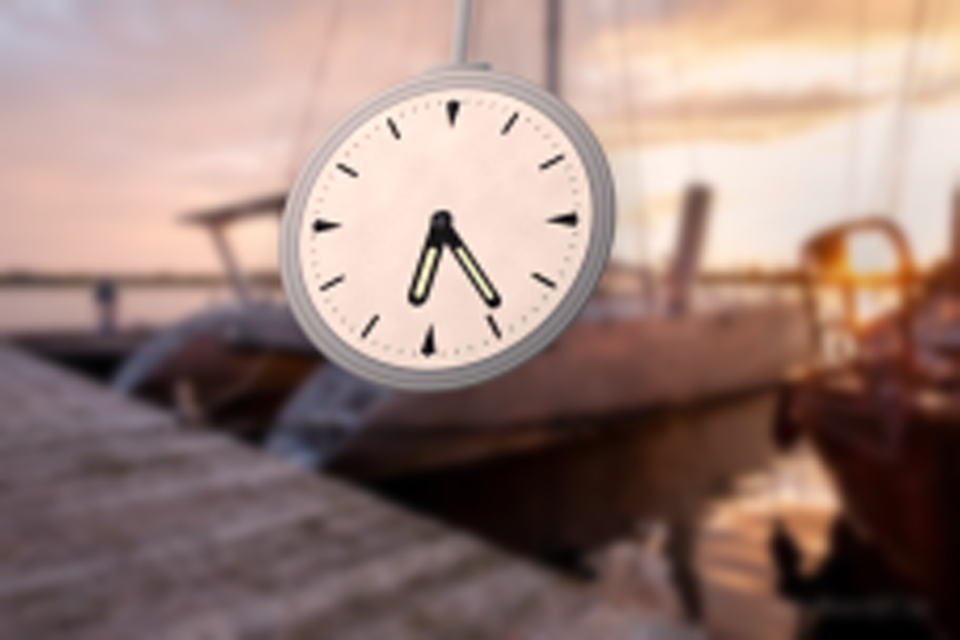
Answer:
6,24
